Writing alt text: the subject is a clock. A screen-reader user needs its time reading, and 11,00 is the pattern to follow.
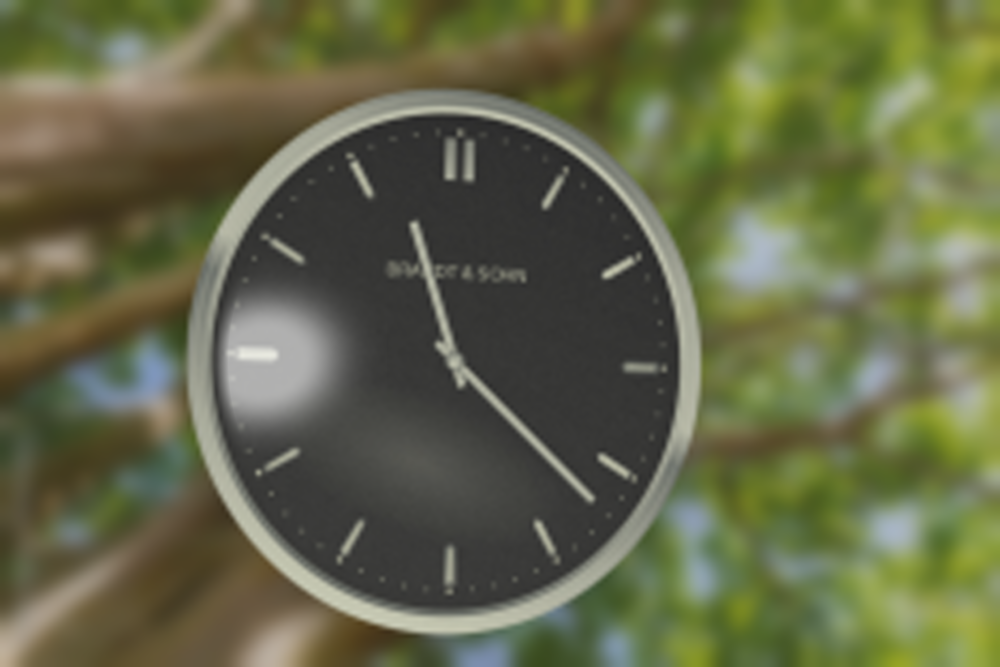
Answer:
11,22
